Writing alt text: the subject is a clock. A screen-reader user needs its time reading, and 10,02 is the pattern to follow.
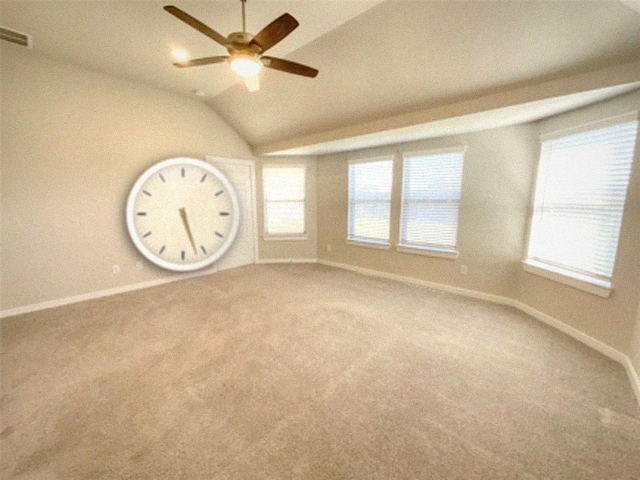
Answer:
5,27
